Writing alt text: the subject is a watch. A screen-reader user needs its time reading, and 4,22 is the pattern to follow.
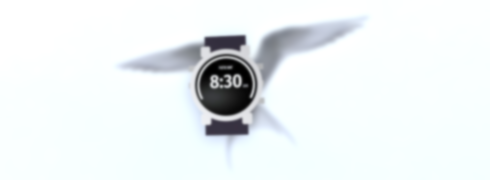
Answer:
8,30
